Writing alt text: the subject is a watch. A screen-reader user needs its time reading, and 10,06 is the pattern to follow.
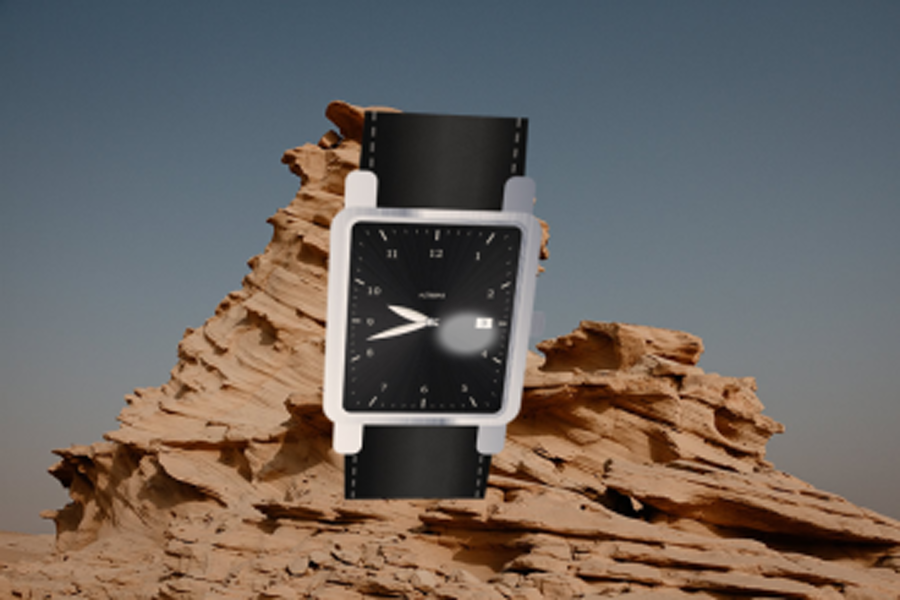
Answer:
9,42
